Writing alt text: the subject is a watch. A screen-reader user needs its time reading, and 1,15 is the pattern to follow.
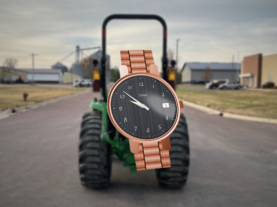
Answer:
9,52
